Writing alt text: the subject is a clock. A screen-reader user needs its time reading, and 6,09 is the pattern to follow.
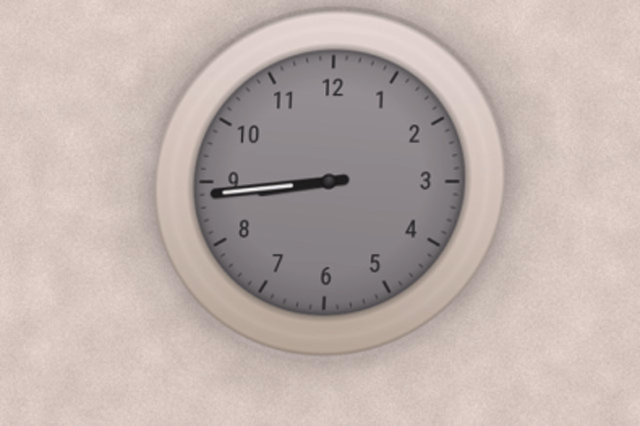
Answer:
8,44
